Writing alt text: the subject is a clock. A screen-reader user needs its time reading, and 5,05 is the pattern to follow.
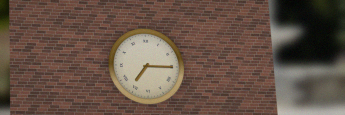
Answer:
7,15
